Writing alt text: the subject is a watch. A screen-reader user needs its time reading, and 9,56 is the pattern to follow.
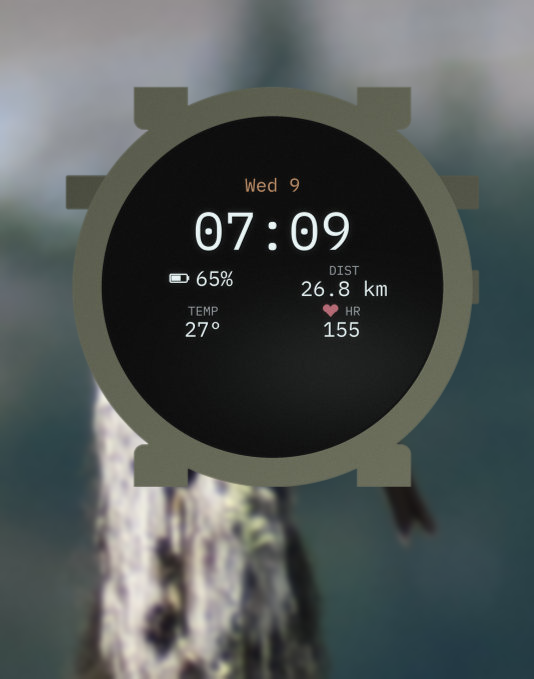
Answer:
7,09
